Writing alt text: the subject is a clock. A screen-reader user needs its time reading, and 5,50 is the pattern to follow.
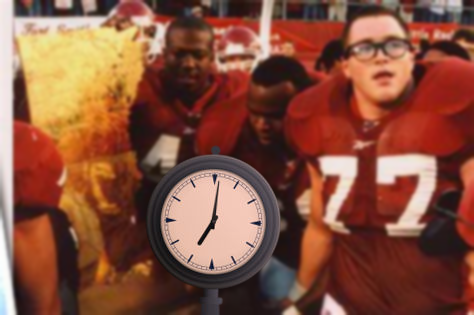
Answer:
7,01
